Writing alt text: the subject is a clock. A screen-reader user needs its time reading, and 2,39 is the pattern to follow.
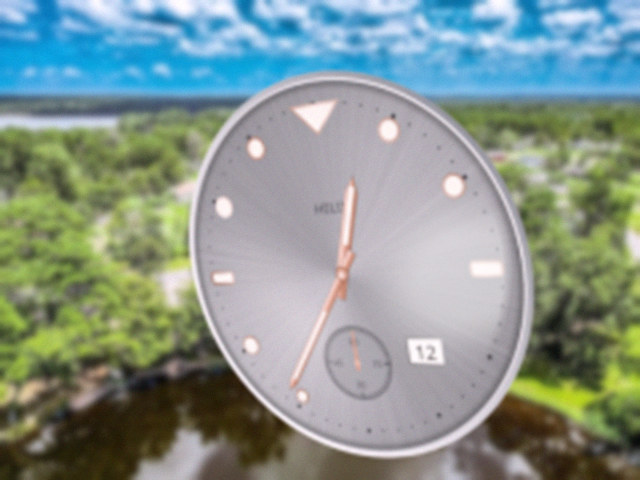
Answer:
12,36
